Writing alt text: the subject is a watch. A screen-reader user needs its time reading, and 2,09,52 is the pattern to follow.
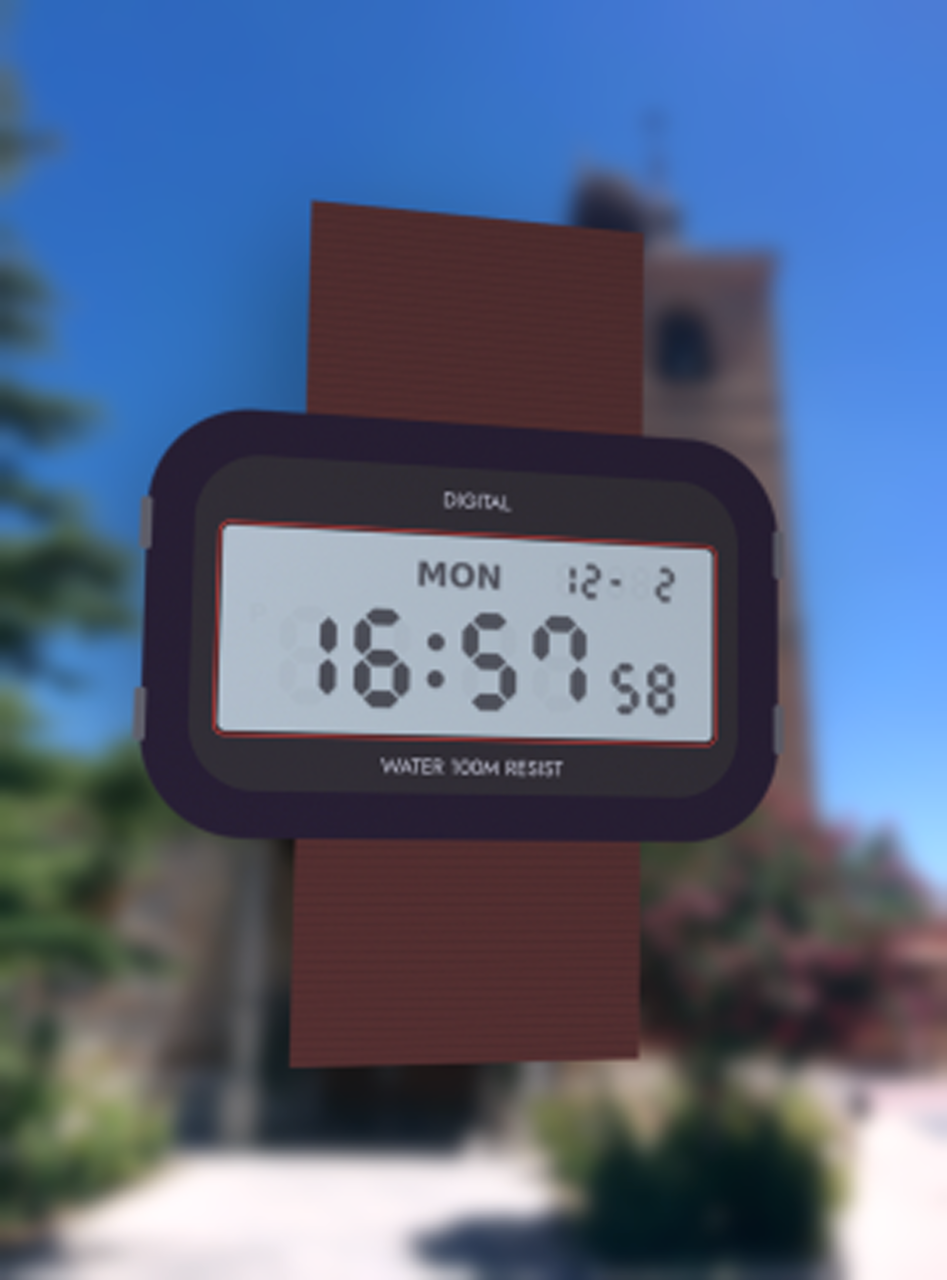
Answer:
16,57,58
